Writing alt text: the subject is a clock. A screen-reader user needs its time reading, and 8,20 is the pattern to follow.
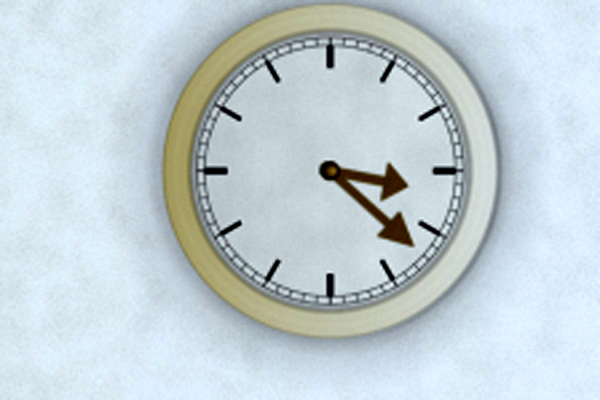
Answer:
3,22
